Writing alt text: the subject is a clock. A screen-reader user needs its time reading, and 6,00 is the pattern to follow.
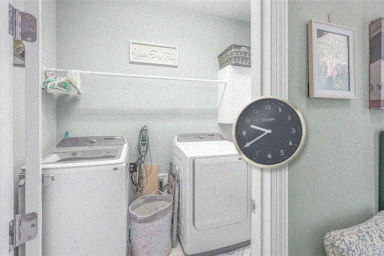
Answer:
9,40
